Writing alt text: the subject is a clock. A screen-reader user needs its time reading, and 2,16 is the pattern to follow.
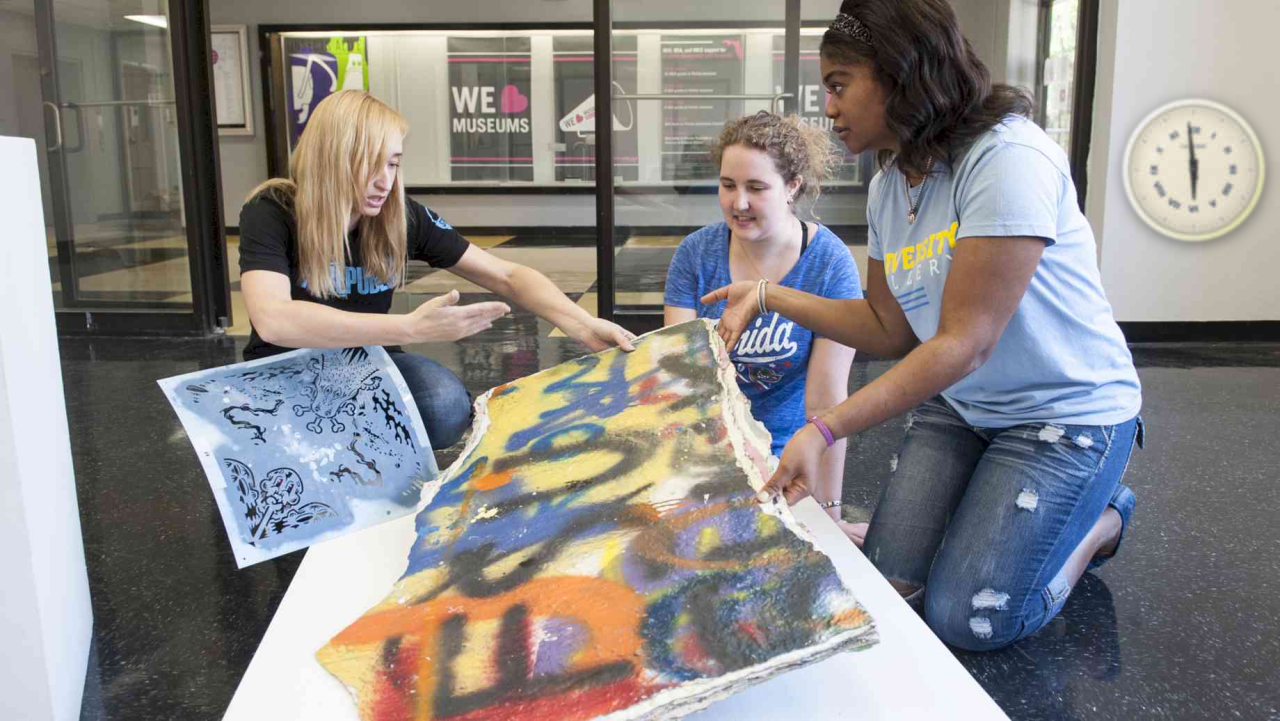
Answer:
5,59
